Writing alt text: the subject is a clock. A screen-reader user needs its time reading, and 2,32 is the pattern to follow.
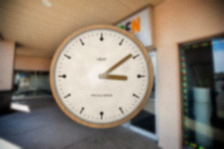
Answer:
3,09
